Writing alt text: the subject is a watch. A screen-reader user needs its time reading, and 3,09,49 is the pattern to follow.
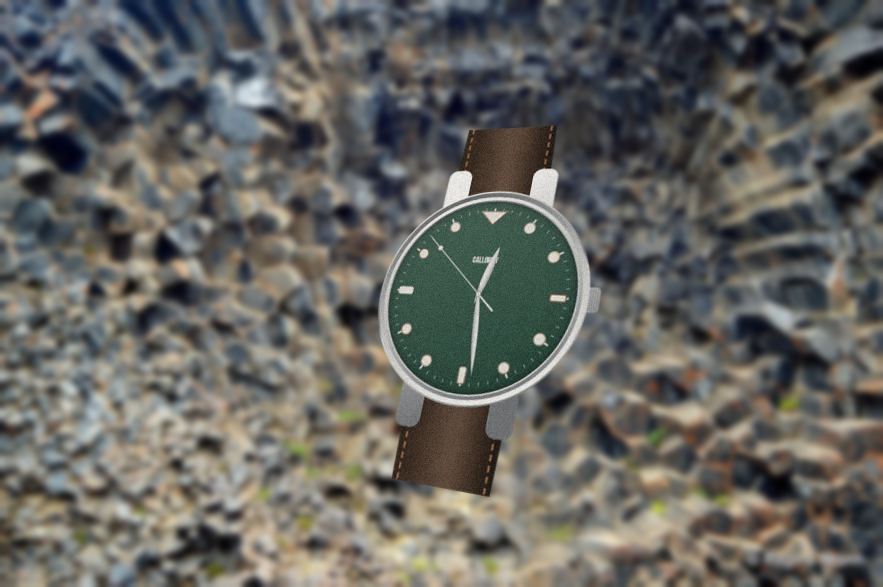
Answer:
12,28,52
